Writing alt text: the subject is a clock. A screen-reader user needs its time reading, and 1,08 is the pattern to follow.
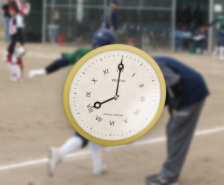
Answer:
8,00
